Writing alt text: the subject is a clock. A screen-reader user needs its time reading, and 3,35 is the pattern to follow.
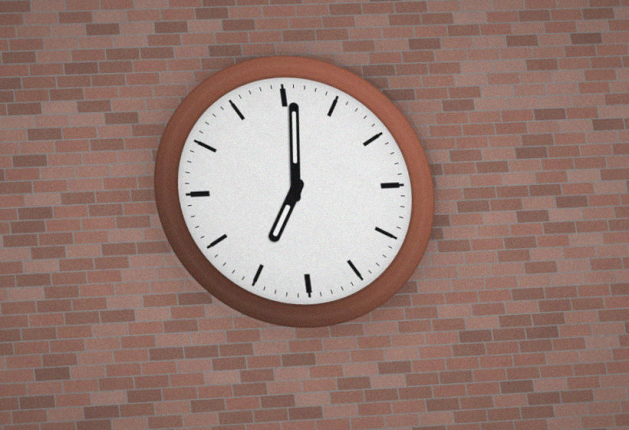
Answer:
7,01
